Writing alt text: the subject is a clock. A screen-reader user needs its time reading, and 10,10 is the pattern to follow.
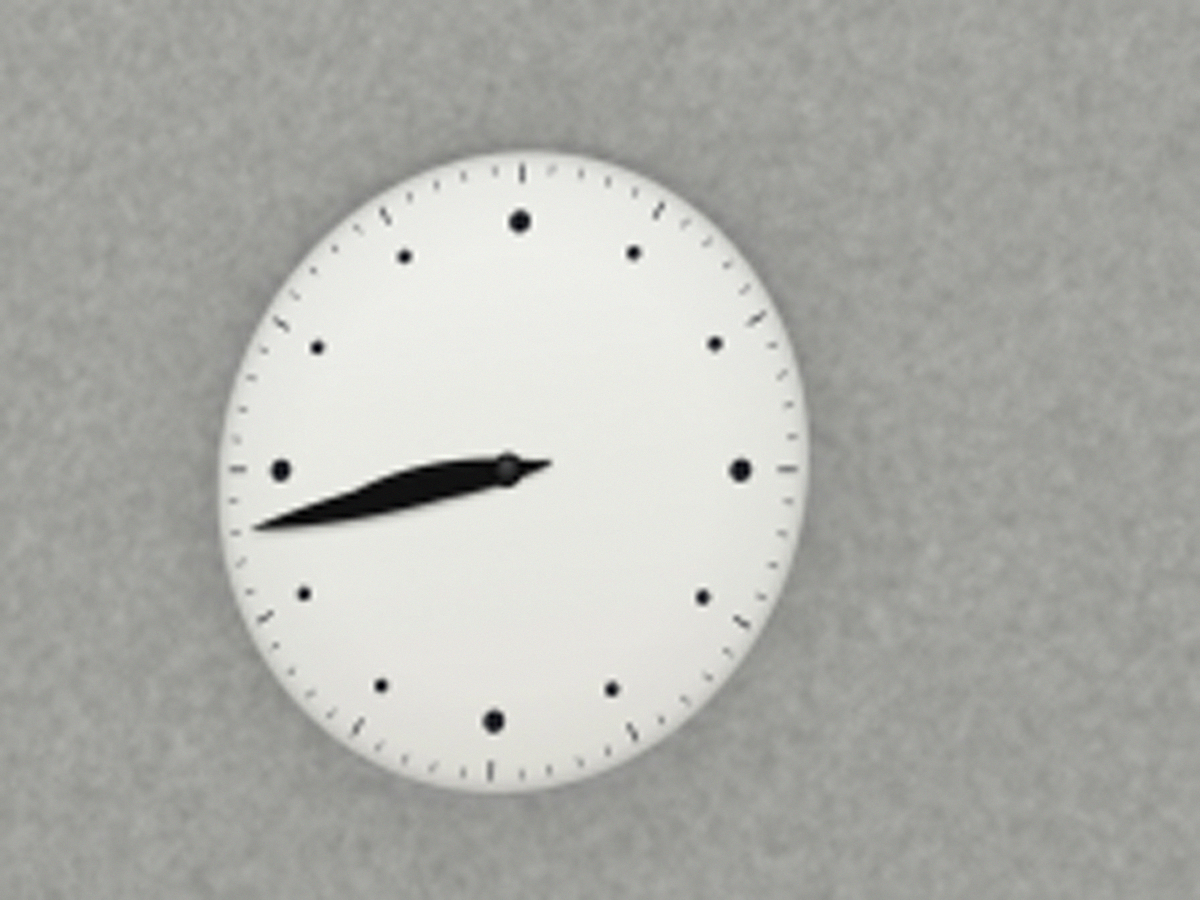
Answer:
8,43
